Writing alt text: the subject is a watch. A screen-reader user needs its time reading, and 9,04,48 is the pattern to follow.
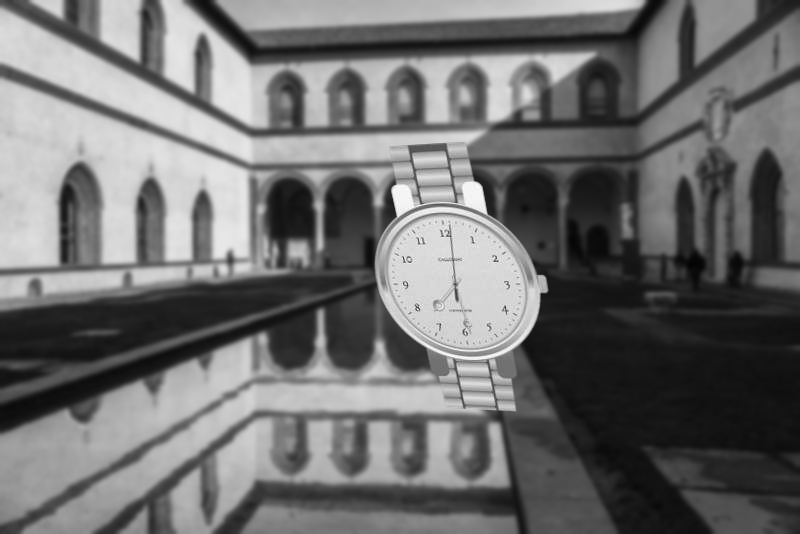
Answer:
7,29,01
